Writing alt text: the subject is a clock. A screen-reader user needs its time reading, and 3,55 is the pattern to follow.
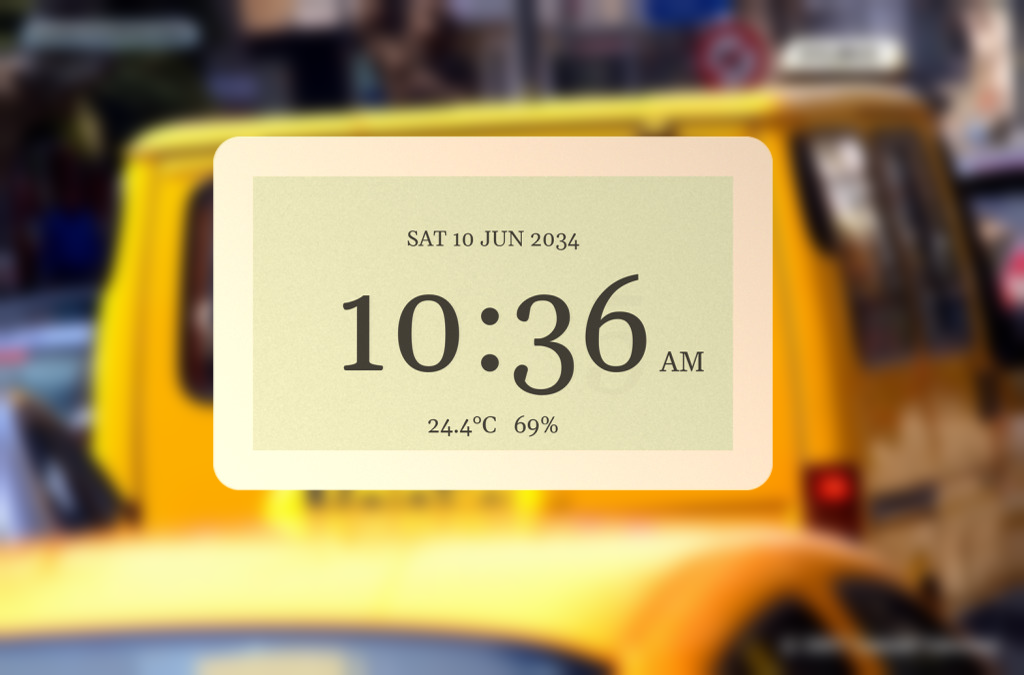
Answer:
10,36
